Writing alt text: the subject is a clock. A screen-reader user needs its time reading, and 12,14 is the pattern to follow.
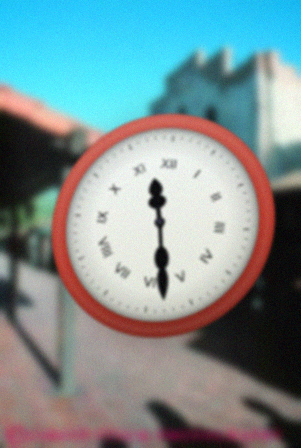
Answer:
11,28
